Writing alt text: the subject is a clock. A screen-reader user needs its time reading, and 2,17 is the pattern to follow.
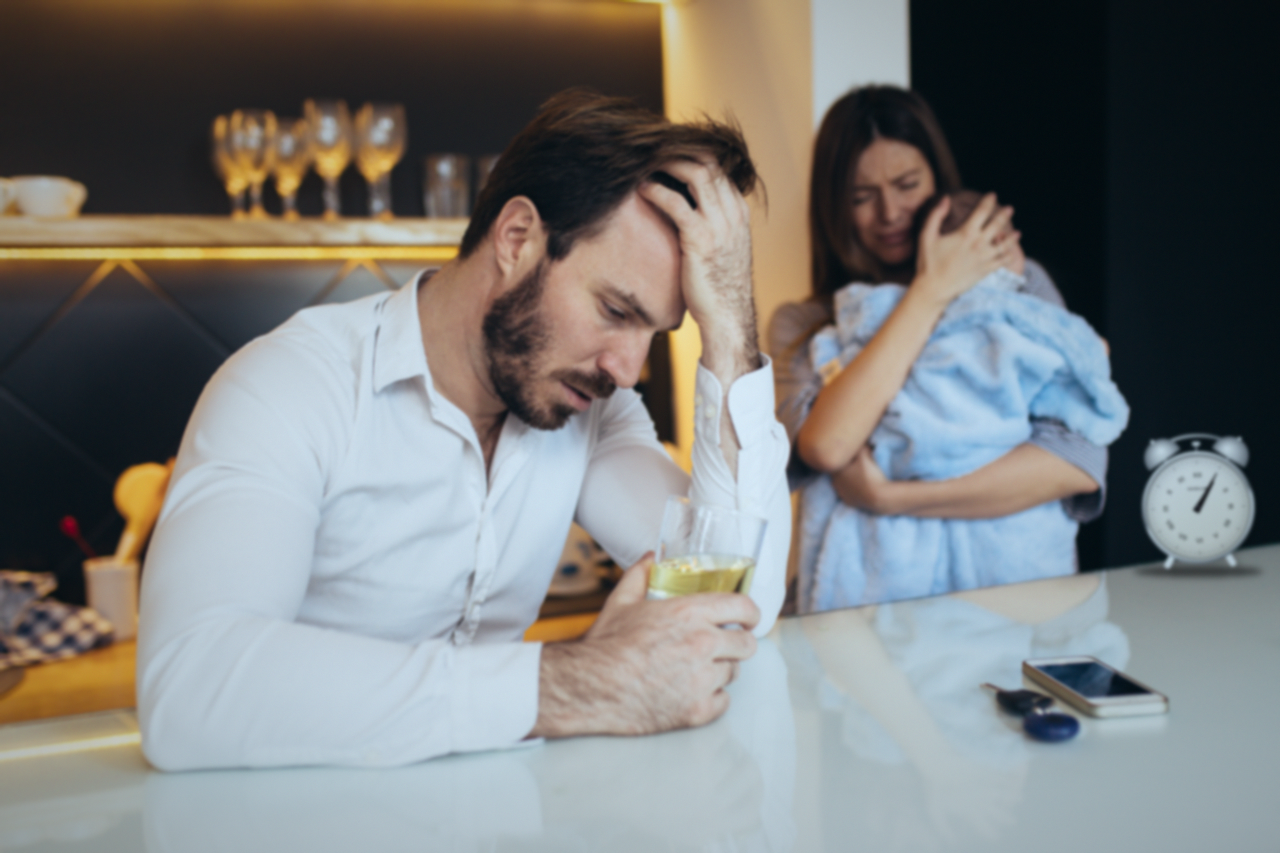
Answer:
1,05
